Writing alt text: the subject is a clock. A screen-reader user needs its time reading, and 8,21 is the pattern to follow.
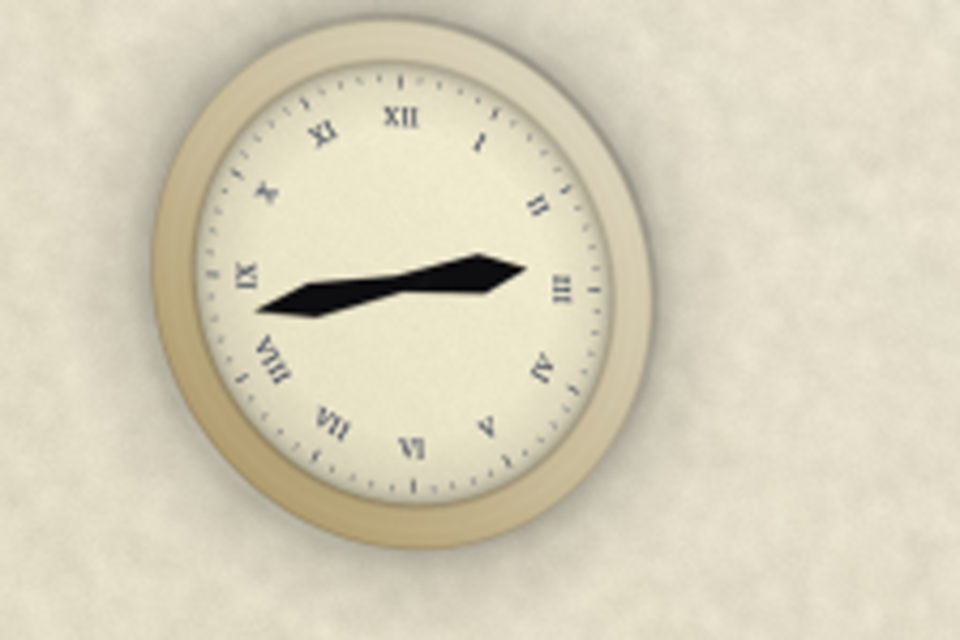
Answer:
2,43
